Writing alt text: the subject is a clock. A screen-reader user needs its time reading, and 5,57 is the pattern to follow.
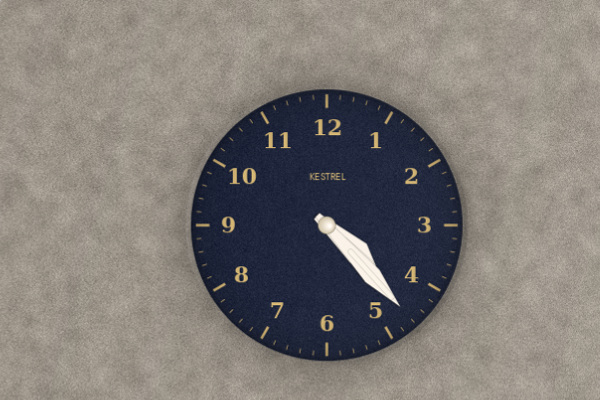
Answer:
4,23
